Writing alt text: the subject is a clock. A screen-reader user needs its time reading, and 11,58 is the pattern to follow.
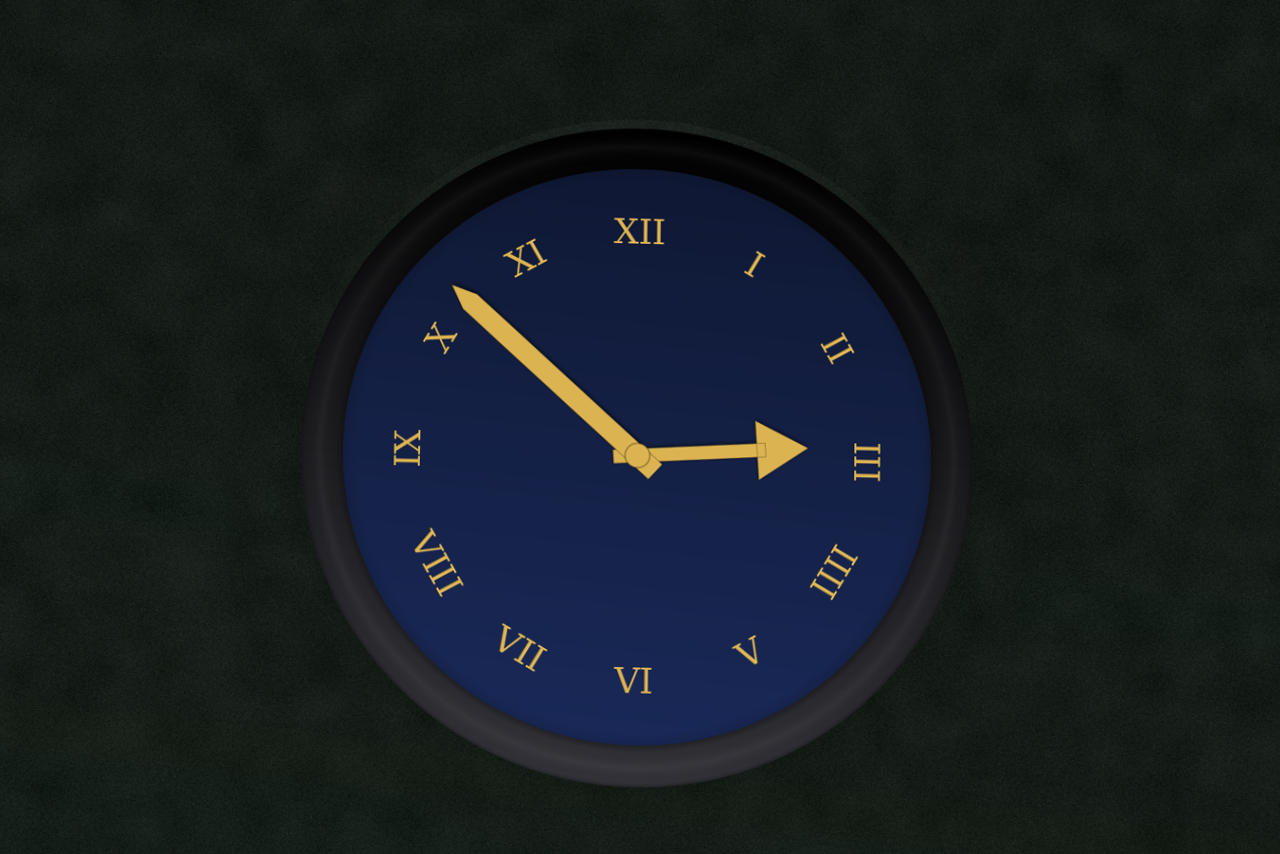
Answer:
2,52
